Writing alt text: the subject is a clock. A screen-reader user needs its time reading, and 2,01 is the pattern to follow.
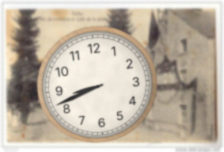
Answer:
8,42
